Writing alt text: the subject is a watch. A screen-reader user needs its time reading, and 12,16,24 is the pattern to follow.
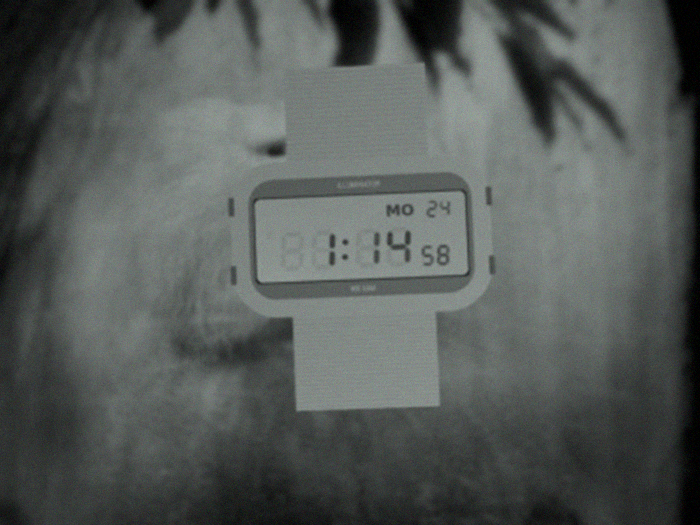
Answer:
1,14,58
